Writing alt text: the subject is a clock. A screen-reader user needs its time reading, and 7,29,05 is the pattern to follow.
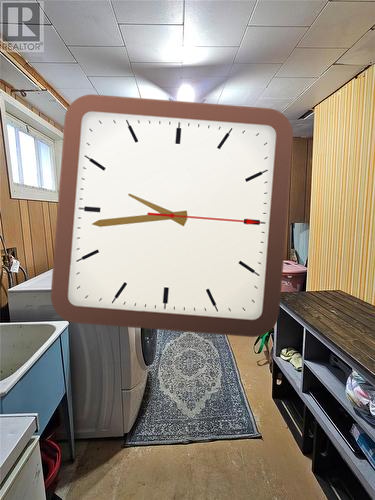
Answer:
9,43,15
